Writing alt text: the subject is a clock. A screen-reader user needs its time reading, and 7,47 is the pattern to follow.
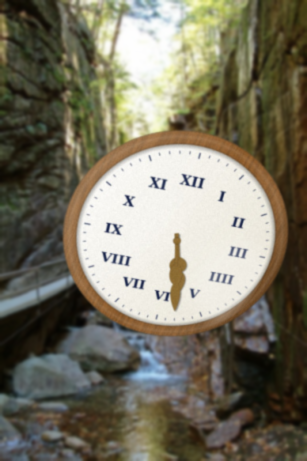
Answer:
5,28
